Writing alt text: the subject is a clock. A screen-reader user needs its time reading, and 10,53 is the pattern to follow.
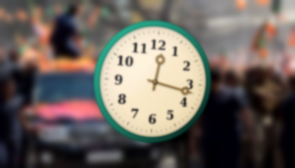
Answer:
12,17
